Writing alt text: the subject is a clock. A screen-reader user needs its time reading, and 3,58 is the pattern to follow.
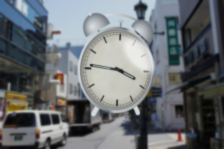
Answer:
3,46
